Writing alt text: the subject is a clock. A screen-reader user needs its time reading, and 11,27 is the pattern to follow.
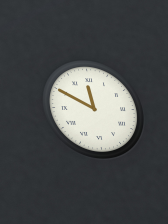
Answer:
11,50
